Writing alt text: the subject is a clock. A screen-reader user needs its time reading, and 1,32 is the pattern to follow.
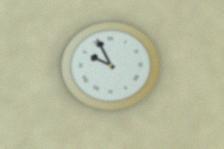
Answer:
9,56
